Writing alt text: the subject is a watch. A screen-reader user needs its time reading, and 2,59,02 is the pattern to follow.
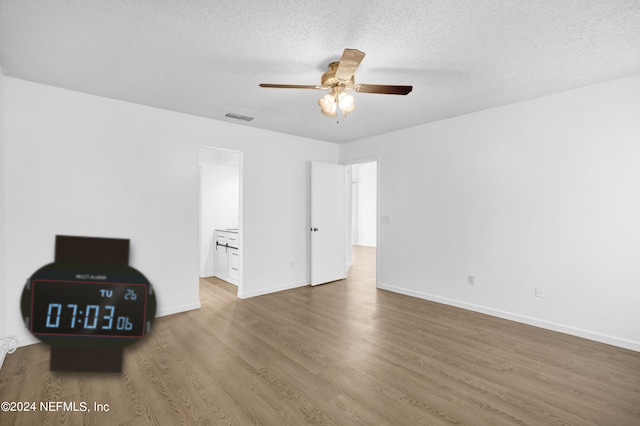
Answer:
7,03,06
